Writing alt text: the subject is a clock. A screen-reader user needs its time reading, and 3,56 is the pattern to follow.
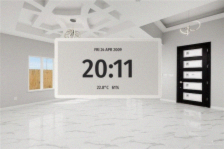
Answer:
20,11
